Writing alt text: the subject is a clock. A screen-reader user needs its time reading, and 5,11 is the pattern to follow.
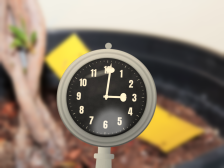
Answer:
3,01
